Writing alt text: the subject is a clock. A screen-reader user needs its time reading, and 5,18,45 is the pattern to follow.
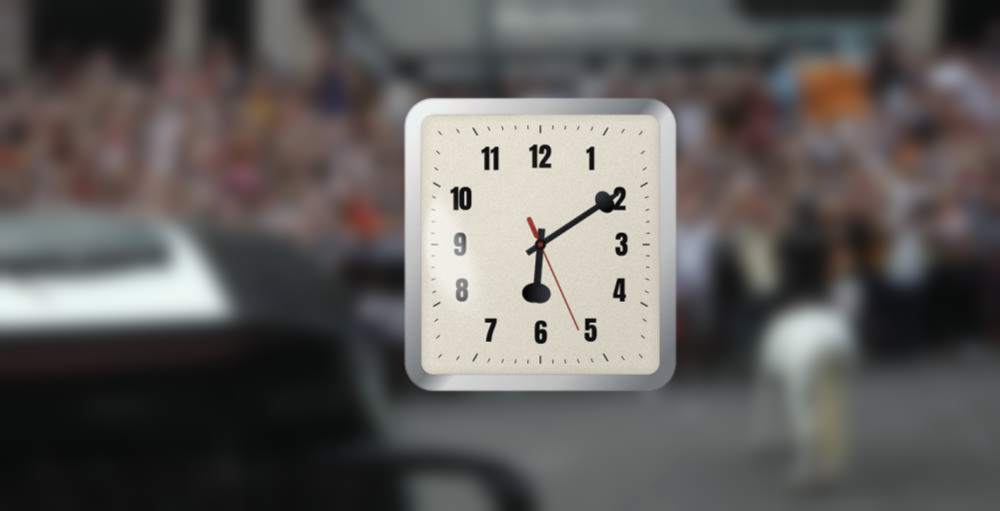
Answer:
6,09,26
